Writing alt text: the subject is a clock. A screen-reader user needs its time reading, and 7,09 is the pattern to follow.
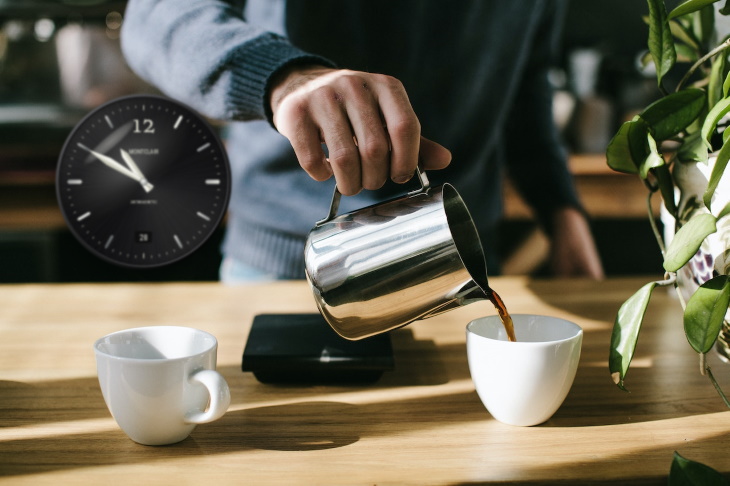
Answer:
10,50
